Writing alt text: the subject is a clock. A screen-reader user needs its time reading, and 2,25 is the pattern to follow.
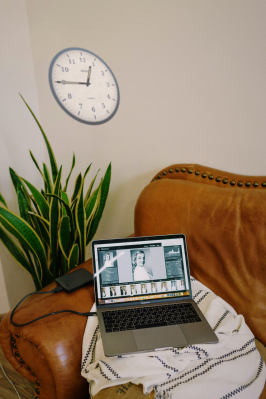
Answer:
12,45
